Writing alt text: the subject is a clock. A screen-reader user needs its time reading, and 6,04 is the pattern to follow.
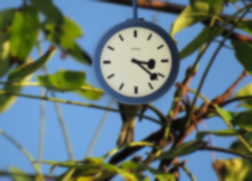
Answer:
3,22
